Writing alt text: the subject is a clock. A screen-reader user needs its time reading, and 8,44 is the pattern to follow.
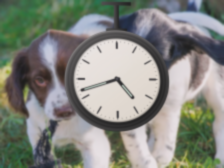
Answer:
4,42
